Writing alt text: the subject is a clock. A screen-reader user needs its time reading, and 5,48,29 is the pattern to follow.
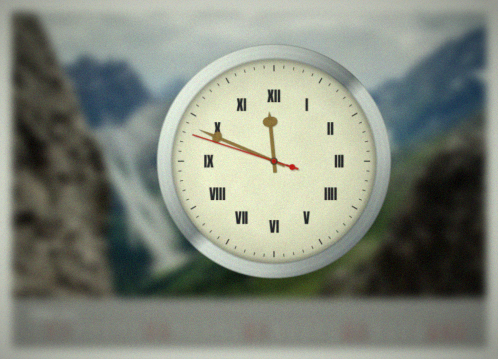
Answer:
11,48,48
